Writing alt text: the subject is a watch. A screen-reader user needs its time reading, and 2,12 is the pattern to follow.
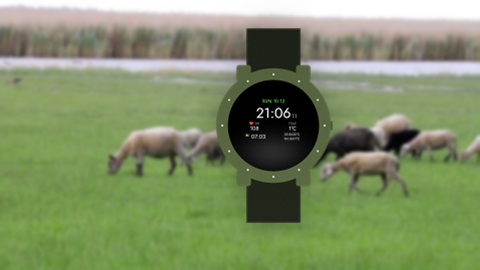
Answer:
21,06
